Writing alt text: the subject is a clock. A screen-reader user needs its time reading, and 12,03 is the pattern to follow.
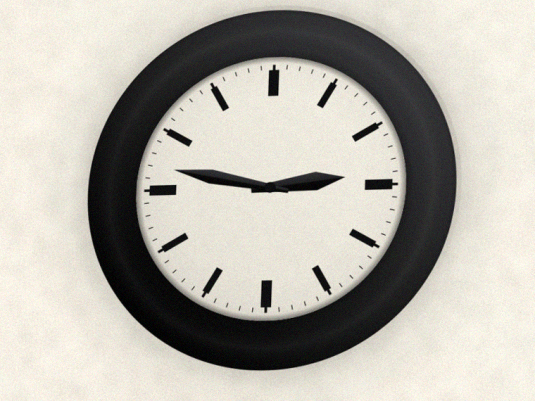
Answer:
2,47
